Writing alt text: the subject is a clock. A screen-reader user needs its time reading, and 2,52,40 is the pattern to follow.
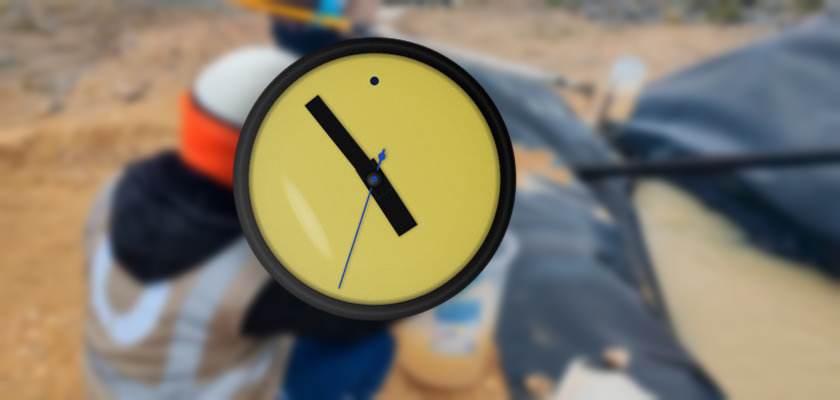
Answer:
4,53,33
